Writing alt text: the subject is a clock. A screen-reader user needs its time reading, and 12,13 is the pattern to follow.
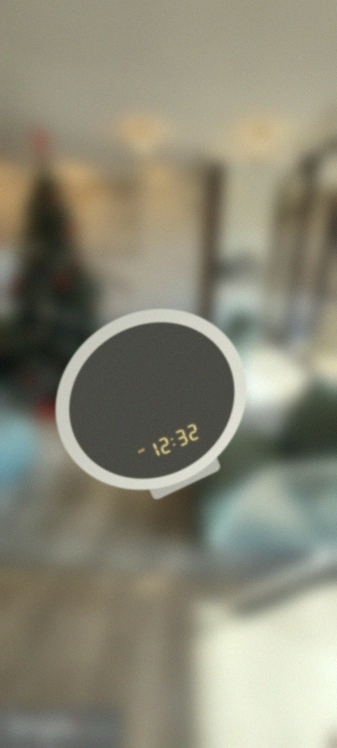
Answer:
12,32
